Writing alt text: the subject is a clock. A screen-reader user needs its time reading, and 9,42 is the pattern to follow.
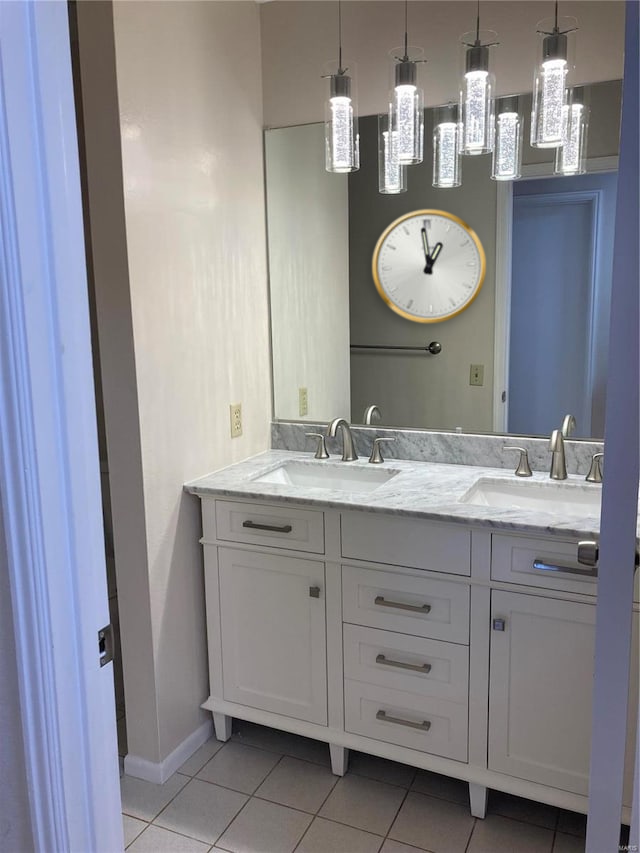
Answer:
12,59
